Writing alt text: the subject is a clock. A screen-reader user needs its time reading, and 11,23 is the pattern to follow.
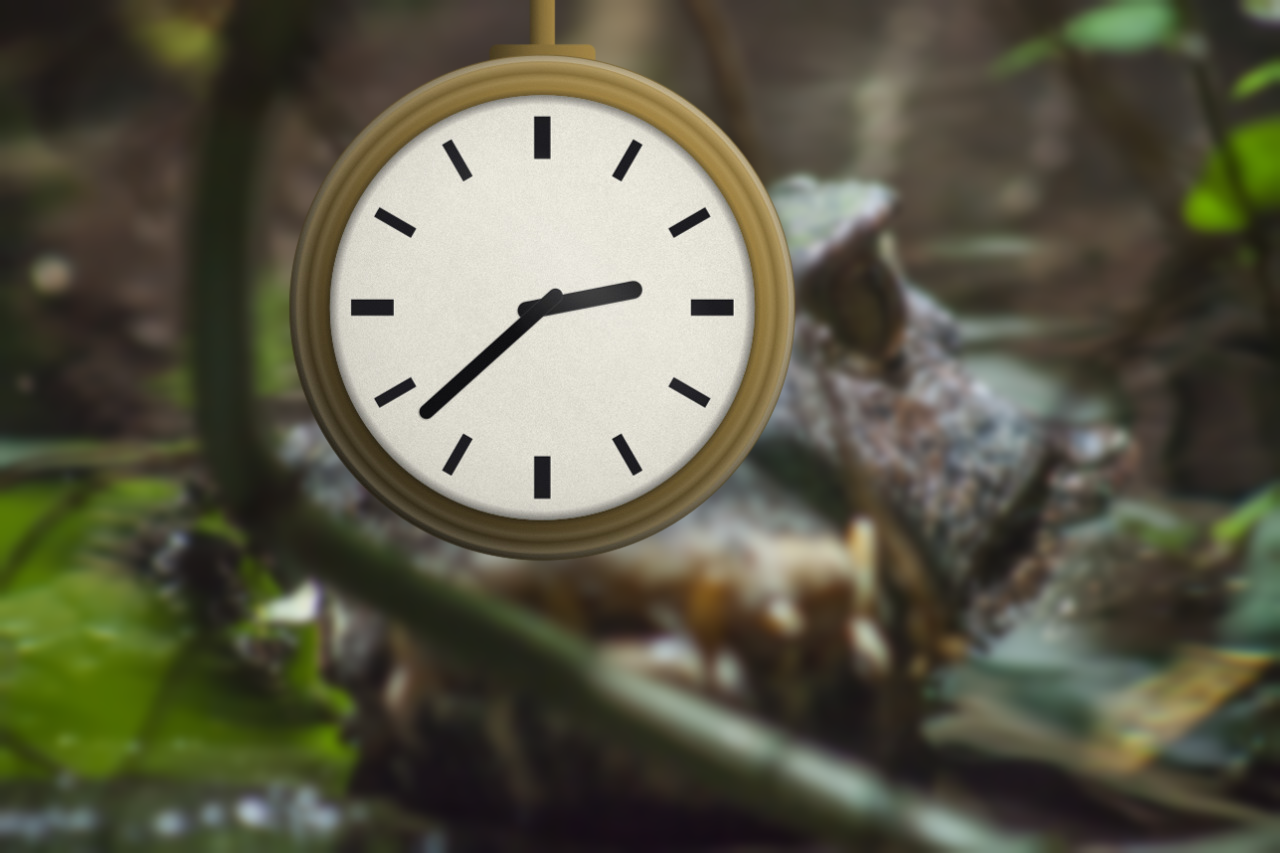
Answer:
2,38
